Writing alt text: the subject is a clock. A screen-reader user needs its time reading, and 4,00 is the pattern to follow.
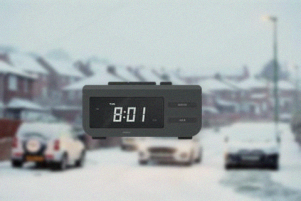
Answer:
8,01
